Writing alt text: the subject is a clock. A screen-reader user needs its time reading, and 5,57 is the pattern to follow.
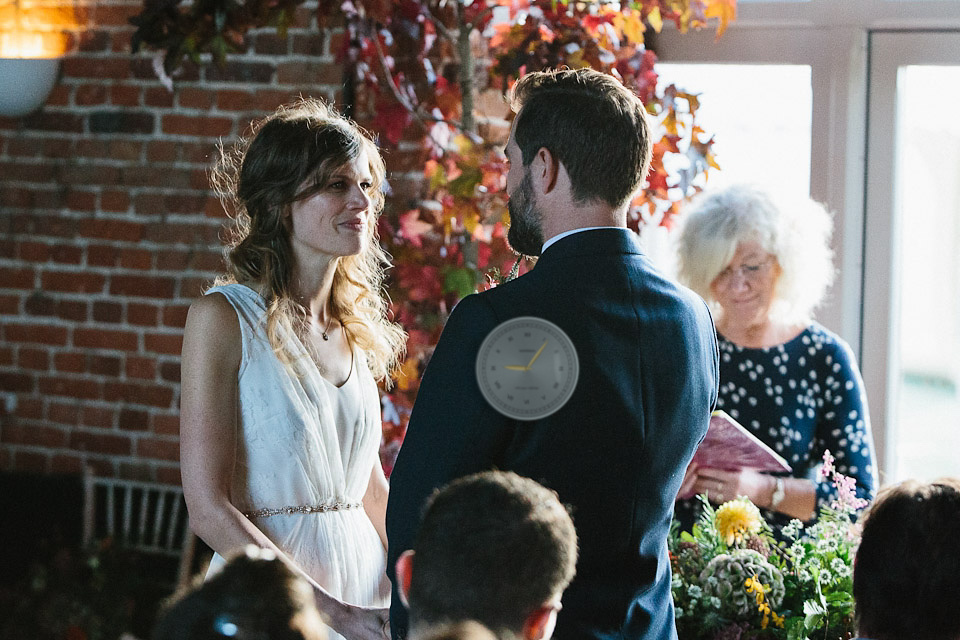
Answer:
9,06
